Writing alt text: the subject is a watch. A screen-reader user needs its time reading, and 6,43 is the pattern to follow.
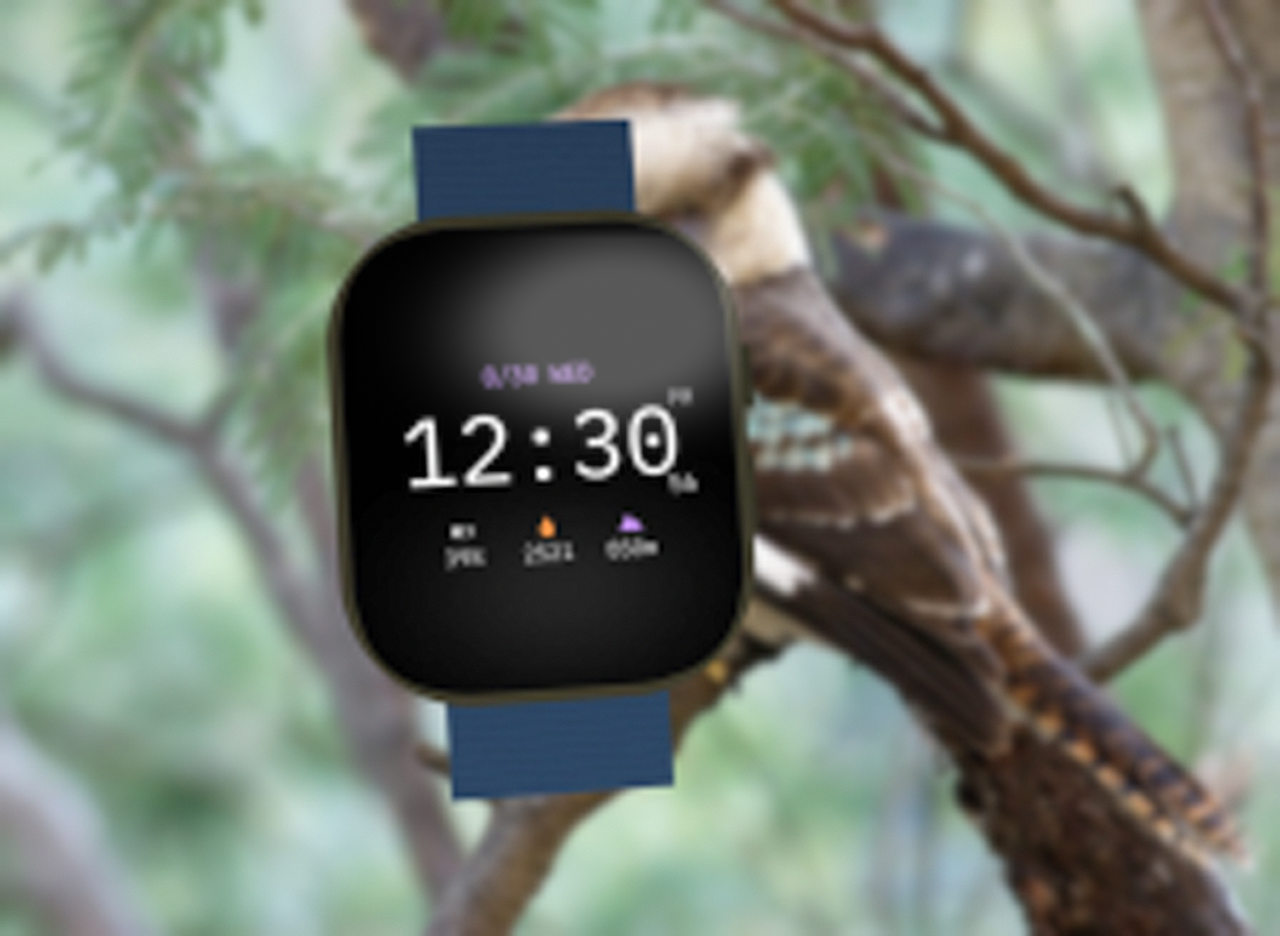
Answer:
12,30
